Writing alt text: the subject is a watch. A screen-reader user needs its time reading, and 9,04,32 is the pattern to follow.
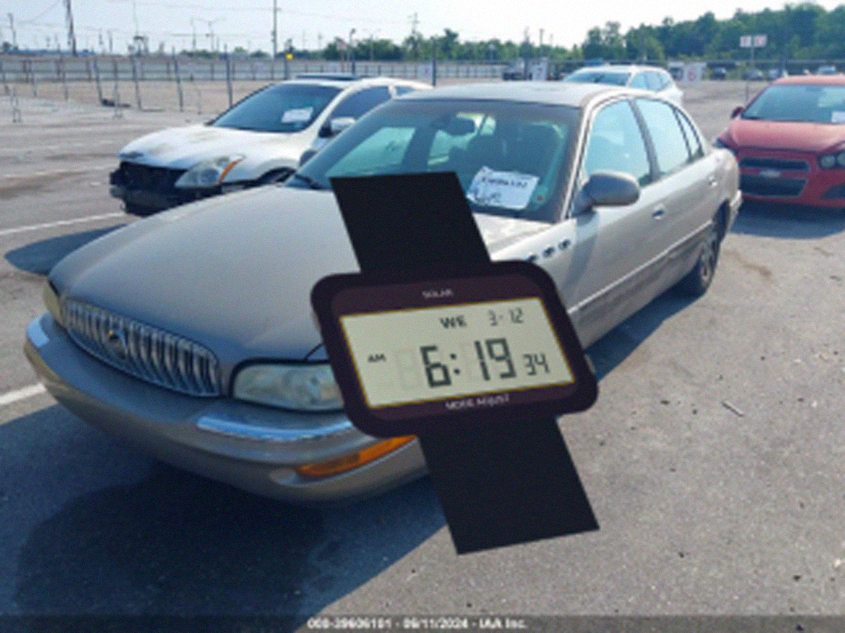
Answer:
6,19,34
